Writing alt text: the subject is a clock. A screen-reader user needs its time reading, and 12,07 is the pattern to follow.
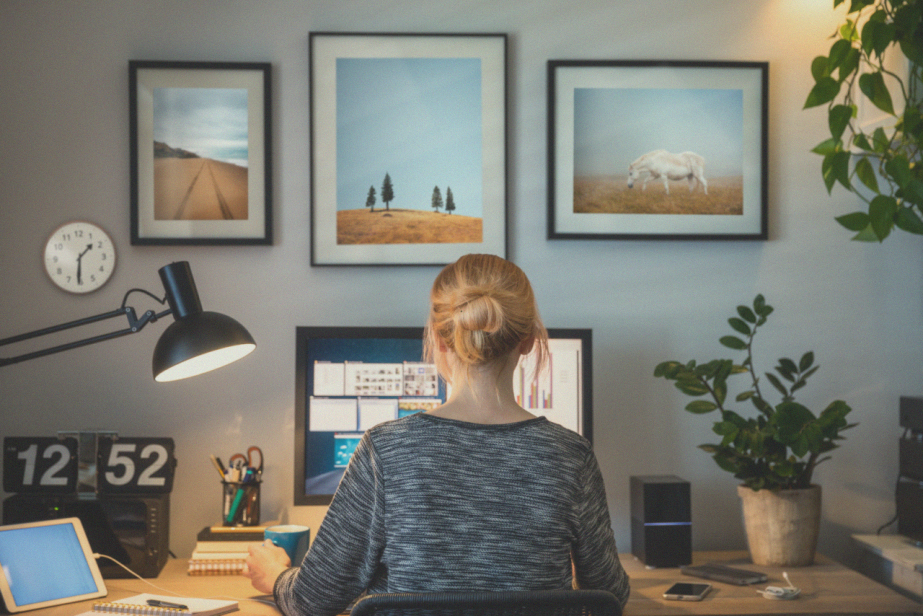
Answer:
1,31
